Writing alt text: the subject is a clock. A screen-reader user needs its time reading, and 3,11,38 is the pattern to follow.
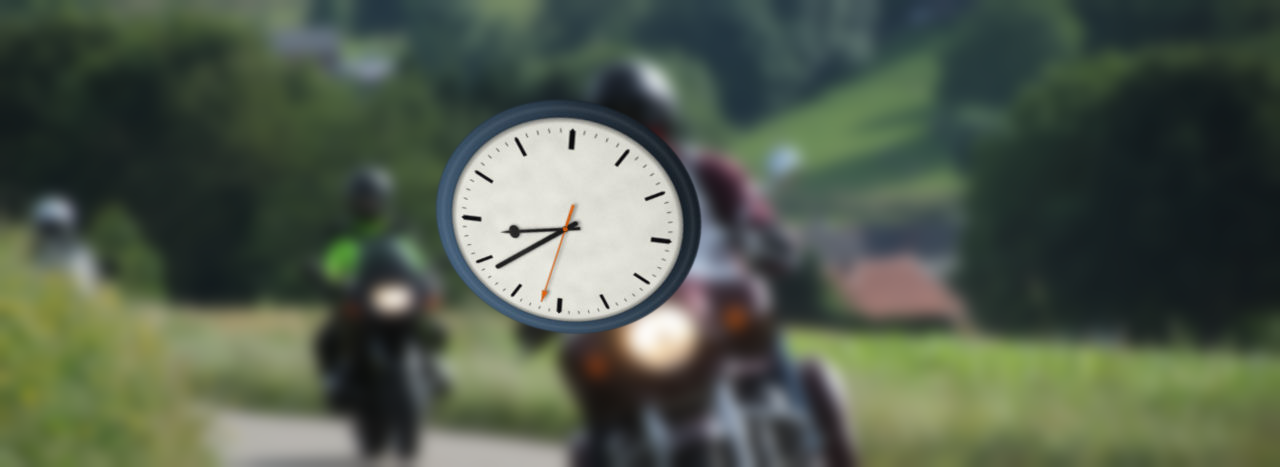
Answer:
8,38,32
